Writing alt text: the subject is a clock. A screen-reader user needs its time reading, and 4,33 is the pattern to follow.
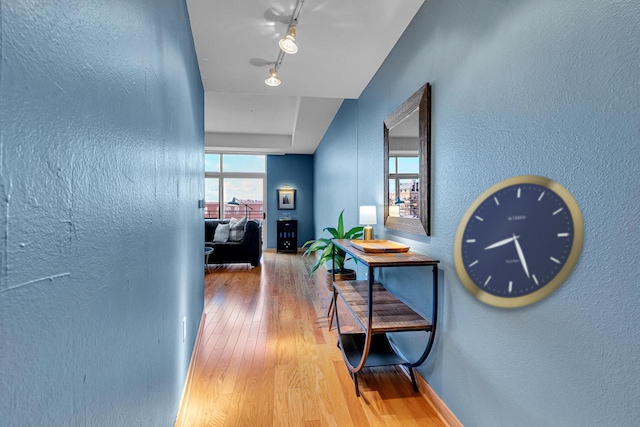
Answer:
8,26
